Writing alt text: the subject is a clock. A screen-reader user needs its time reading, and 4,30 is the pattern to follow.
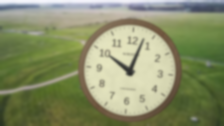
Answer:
10,03
